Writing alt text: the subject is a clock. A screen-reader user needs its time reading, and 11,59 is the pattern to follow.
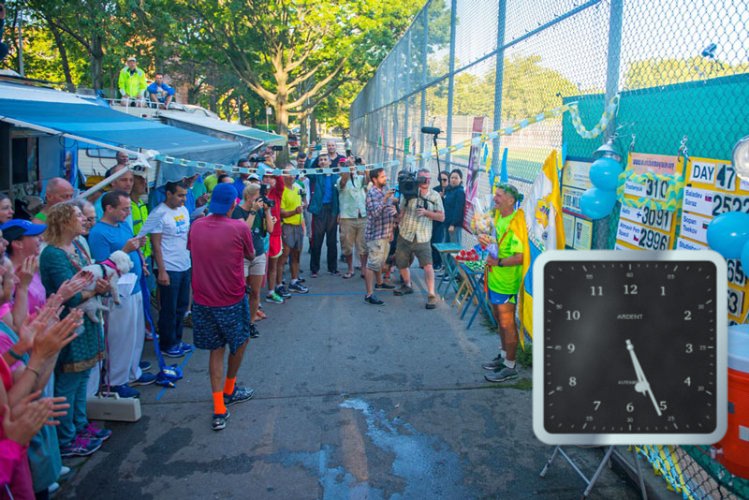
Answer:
5,26
